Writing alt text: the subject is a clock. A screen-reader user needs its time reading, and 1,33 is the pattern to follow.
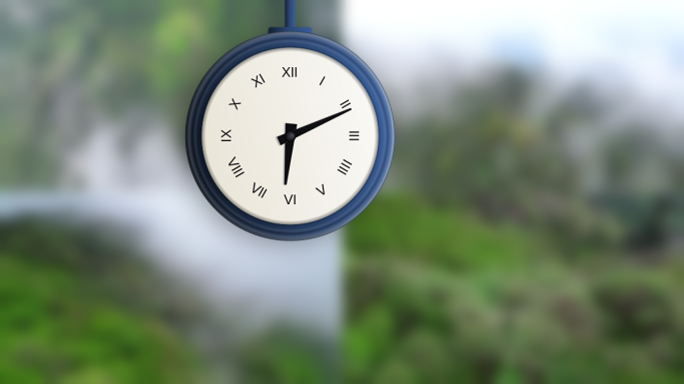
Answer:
6,11
